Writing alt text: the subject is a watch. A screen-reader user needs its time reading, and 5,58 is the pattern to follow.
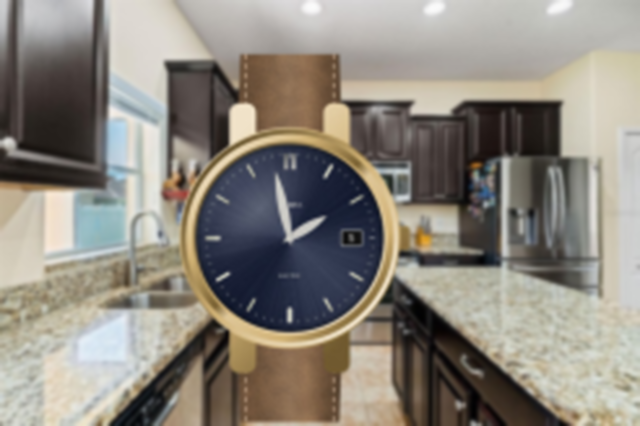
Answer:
1,58
